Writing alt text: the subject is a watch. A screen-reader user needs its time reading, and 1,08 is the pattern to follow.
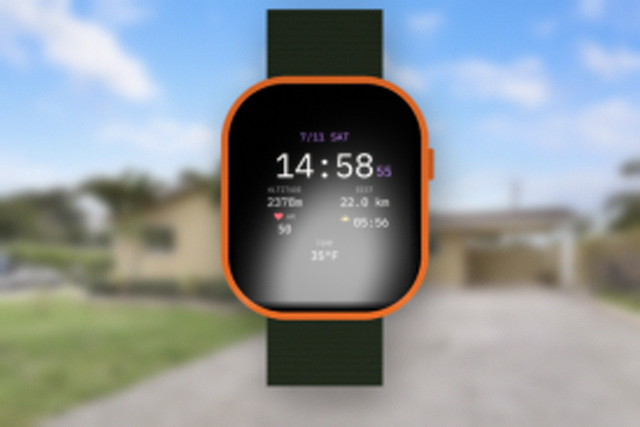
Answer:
14,58
